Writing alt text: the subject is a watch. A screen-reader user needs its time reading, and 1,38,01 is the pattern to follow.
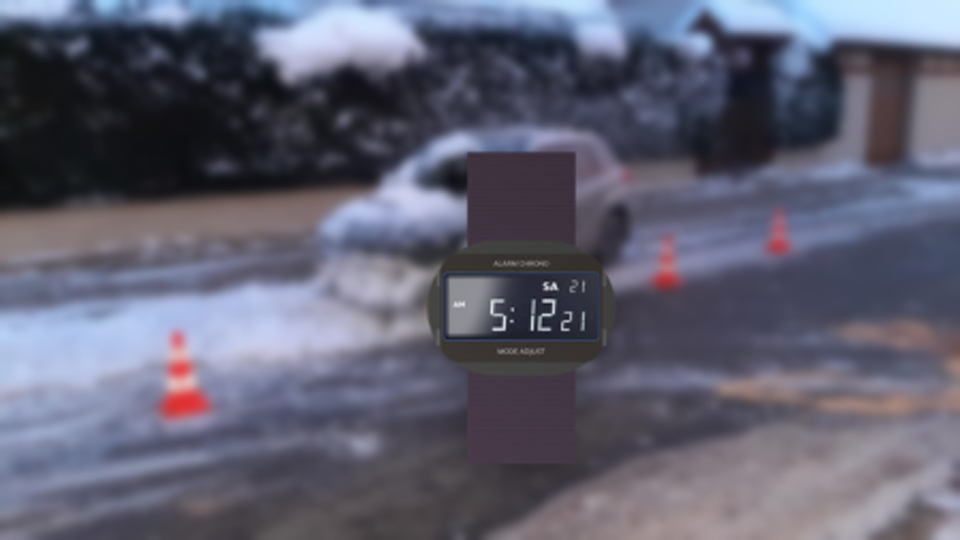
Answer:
5,12,21
